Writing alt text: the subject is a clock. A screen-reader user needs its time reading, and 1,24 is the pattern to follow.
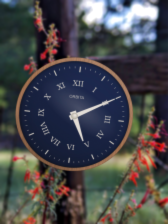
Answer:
5,10
